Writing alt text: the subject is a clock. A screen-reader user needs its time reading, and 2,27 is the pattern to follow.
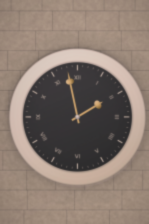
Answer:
1,58
